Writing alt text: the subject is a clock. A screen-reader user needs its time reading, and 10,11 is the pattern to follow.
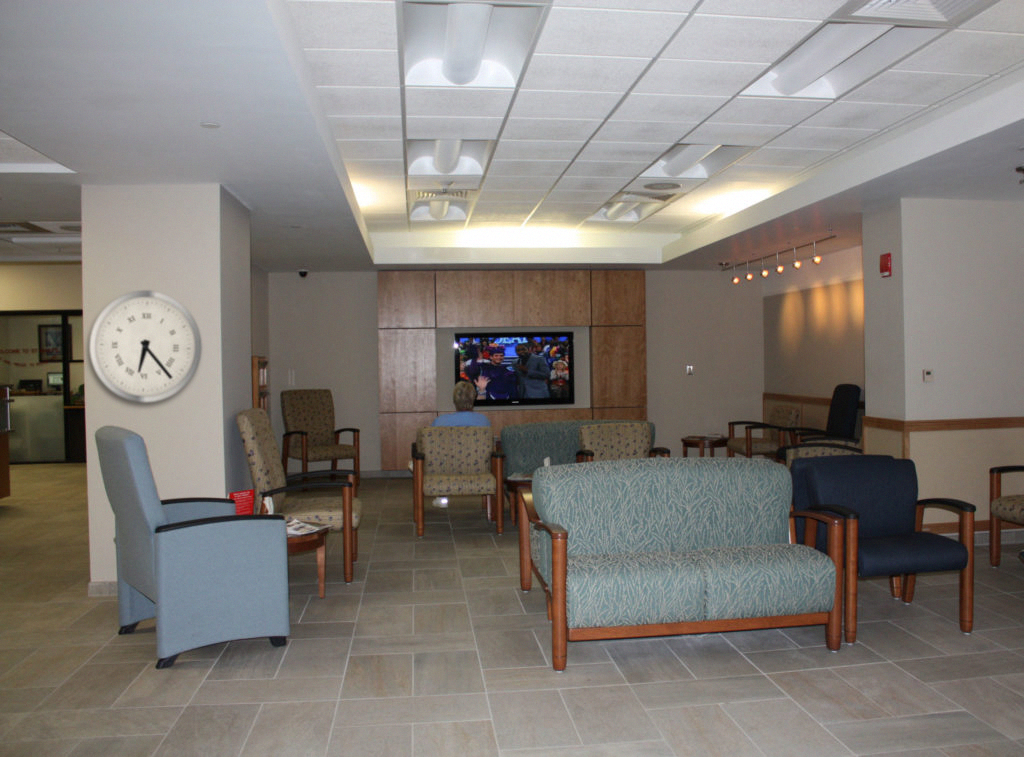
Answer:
6,23
